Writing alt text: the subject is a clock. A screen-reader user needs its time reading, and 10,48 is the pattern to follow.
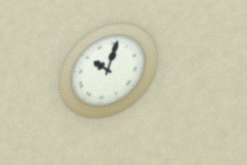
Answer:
10,01
